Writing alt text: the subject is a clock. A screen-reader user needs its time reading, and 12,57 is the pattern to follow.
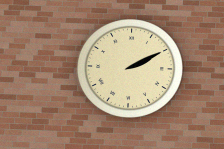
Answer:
2,10
